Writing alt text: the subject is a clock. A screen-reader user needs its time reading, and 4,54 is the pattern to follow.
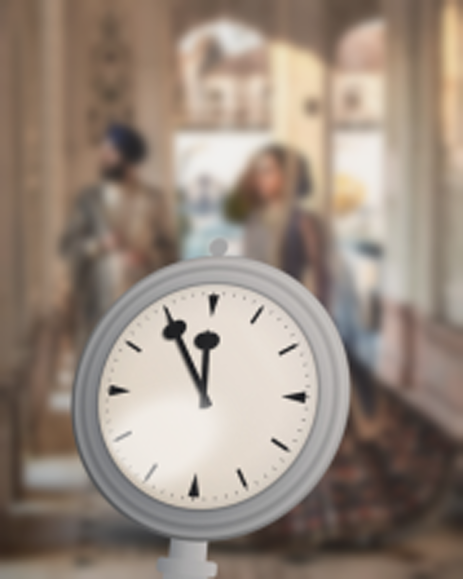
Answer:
11,55
